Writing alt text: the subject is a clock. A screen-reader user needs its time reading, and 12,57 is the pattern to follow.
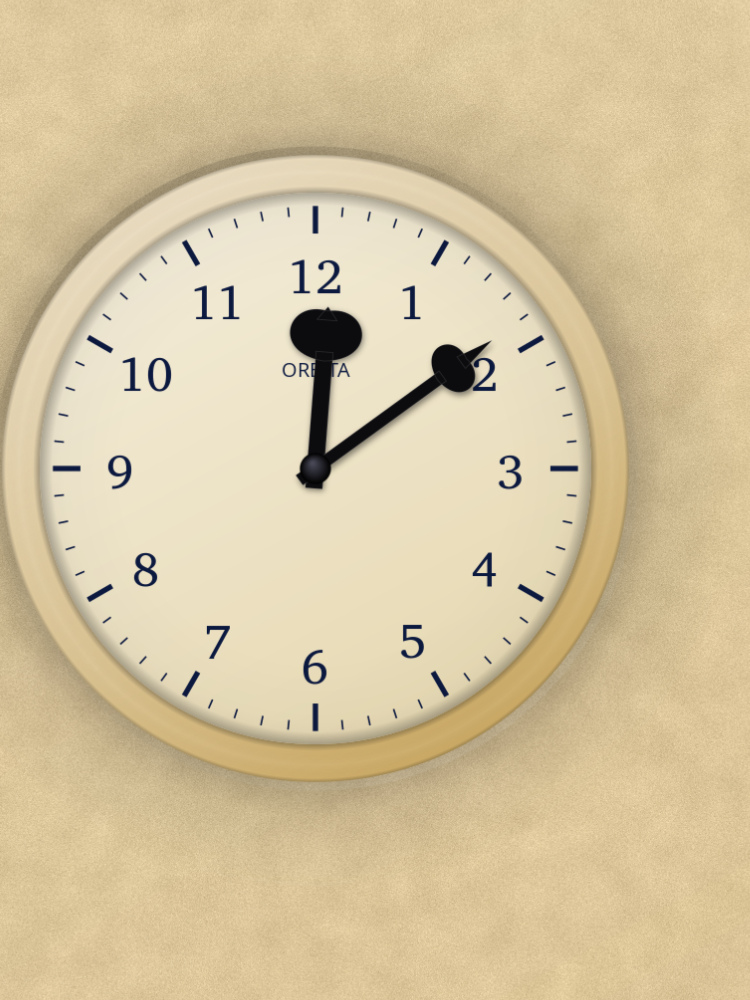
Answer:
12,09
